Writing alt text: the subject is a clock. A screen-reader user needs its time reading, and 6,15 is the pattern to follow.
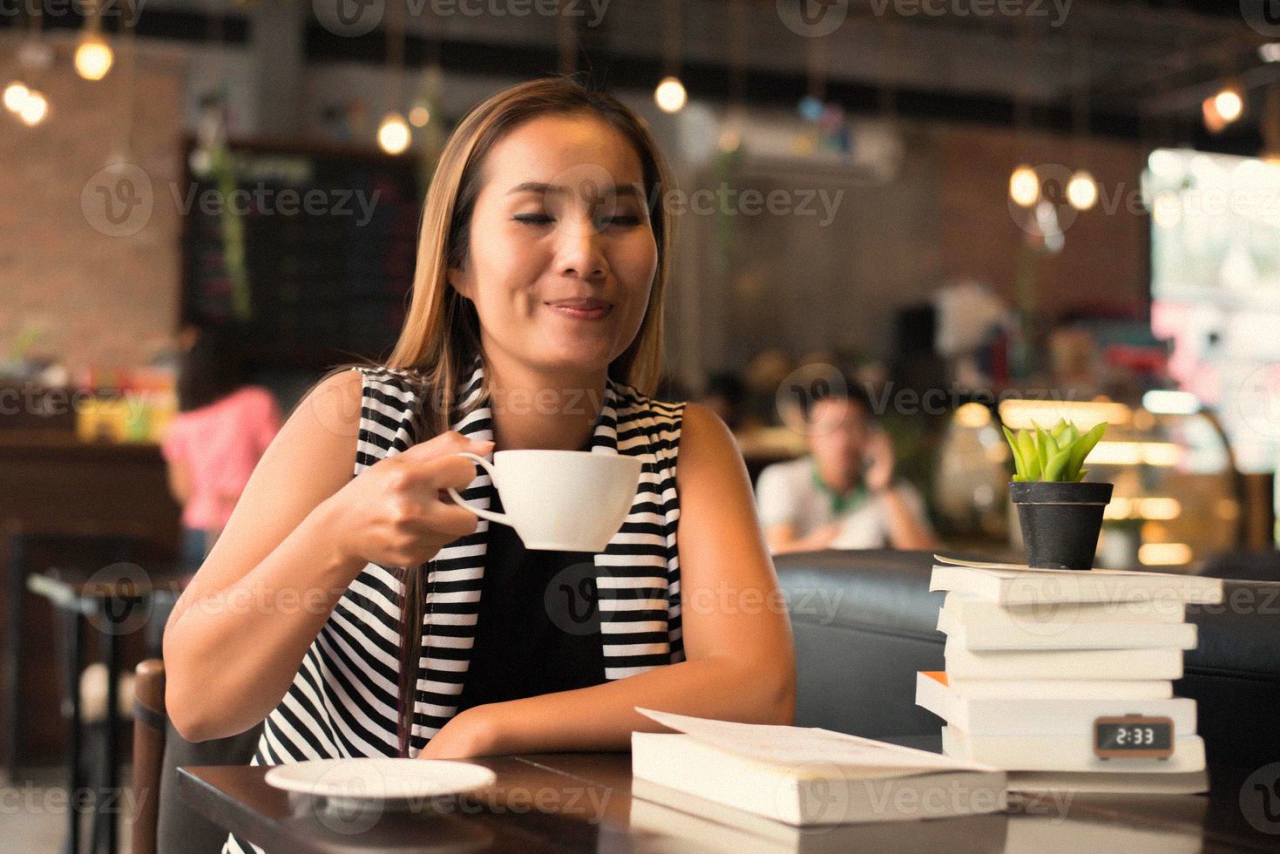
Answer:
2,33
